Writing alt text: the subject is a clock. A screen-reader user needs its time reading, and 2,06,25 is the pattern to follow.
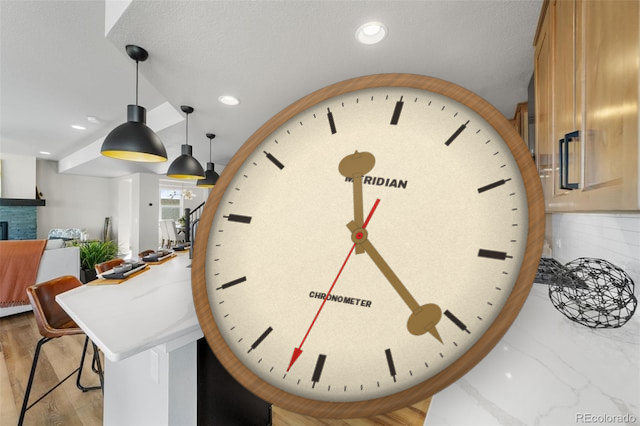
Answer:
11,21,32
